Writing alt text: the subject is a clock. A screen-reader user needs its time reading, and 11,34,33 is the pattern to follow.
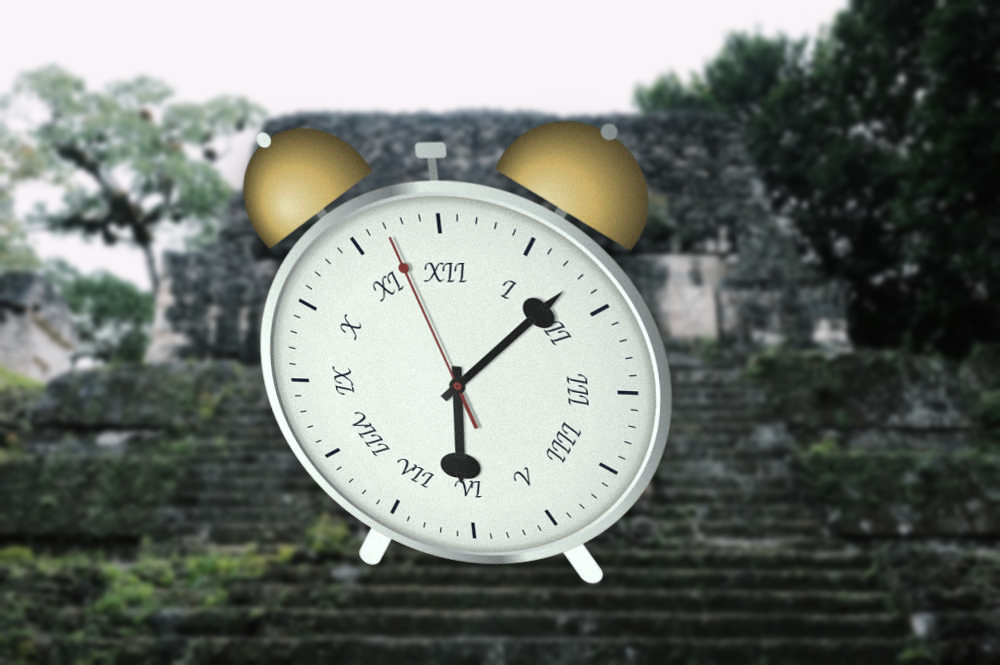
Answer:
6,07,57
